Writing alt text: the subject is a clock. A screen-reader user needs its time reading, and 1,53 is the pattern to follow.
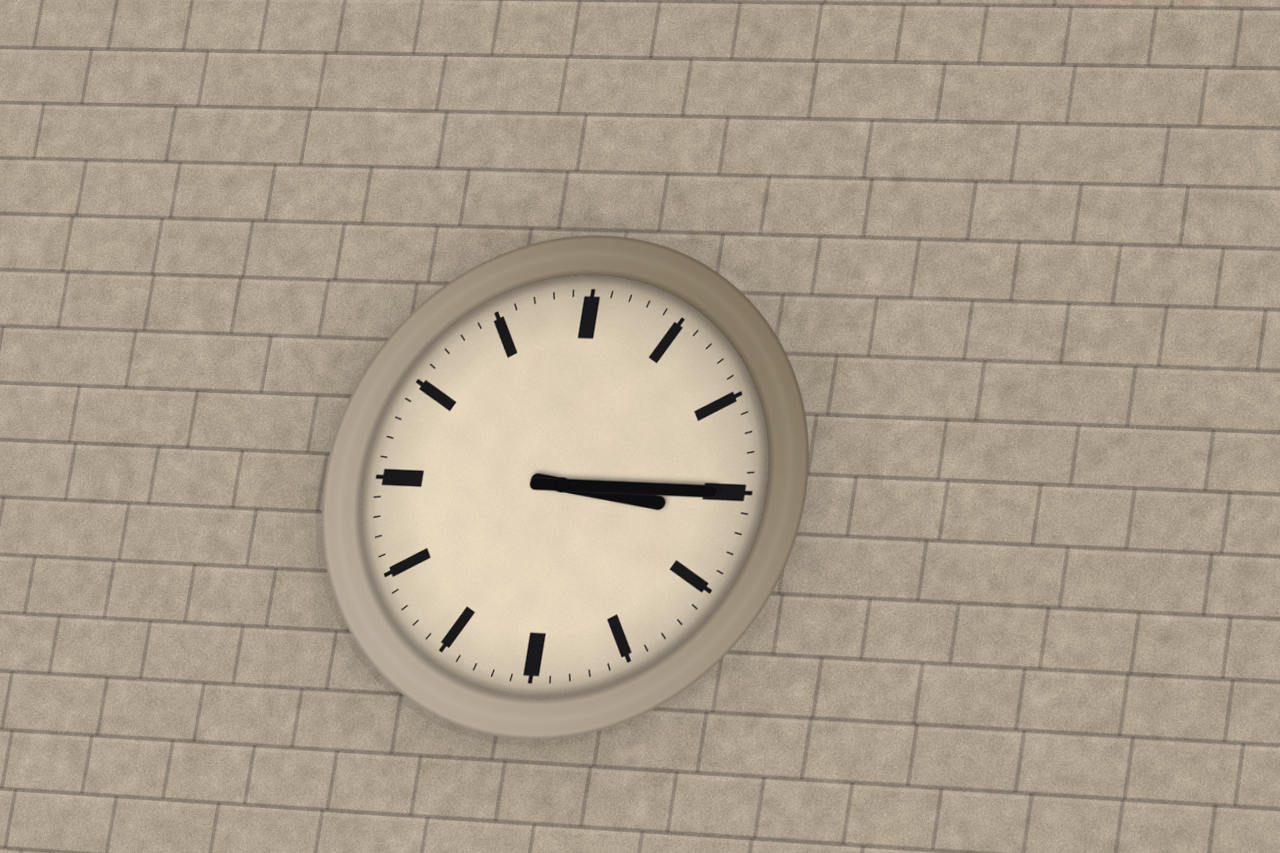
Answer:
3,15
